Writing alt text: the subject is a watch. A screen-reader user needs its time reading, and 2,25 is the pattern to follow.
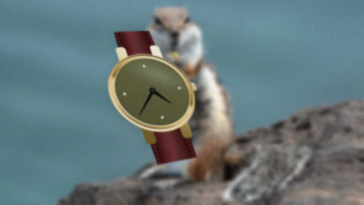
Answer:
4,37
